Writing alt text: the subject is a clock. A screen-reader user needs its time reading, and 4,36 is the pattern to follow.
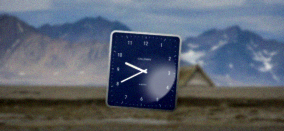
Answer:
9,40
